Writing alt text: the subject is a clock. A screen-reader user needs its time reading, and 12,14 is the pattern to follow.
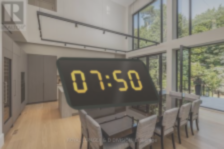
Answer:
7,50
